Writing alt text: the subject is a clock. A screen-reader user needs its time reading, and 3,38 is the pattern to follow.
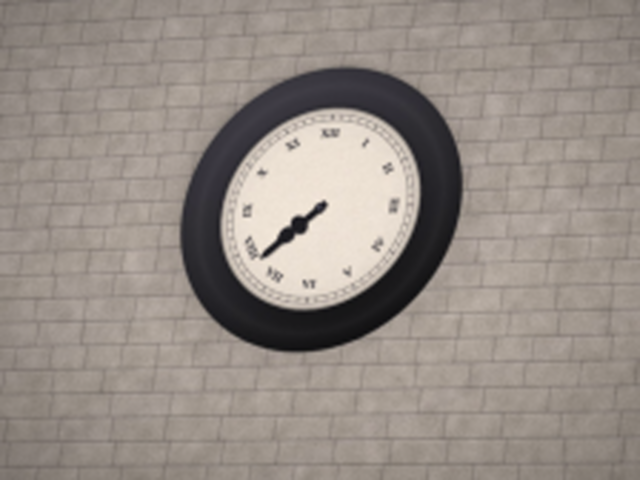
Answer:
7,38
